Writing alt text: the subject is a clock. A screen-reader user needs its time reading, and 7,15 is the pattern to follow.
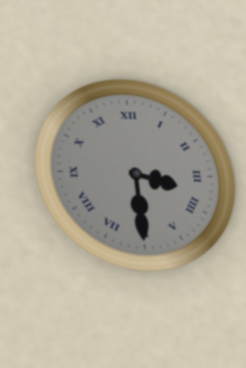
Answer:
3,30
